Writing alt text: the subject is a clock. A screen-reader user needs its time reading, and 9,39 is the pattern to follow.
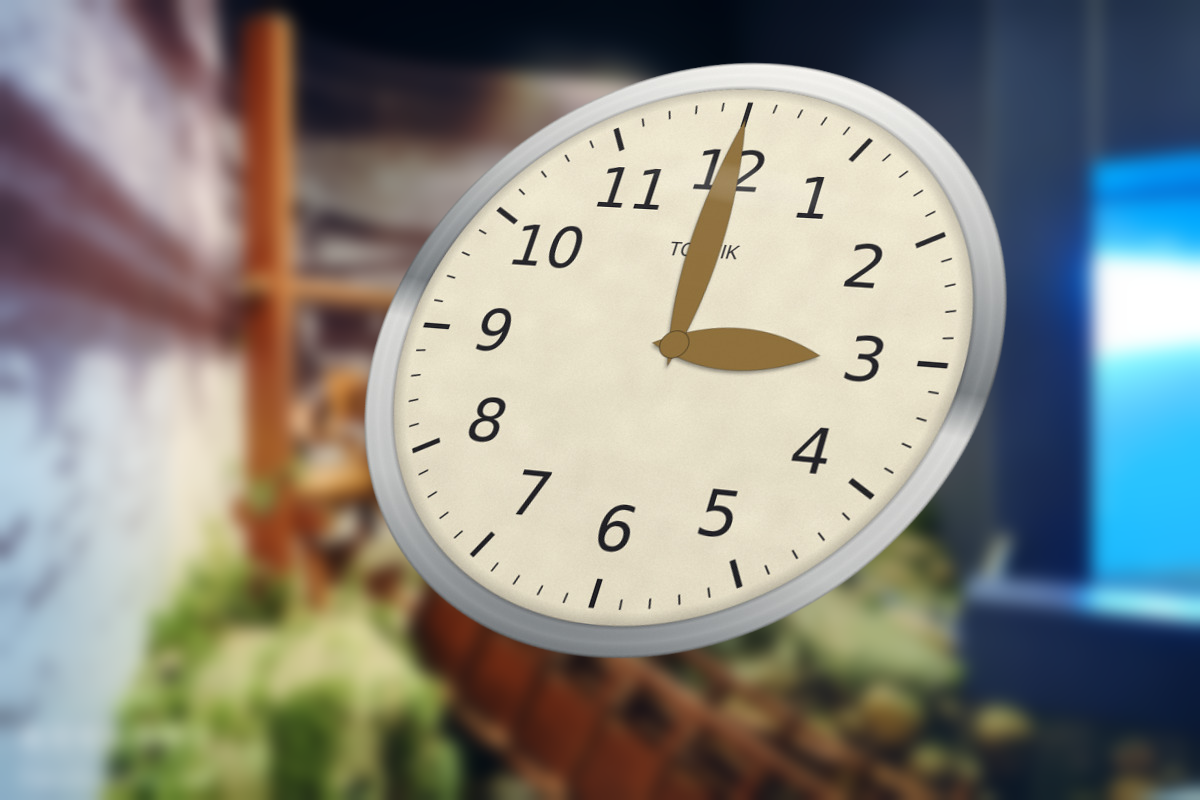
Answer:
3,00
